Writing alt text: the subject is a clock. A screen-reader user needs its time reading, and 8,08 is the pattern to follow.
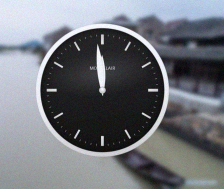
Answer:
11,59
